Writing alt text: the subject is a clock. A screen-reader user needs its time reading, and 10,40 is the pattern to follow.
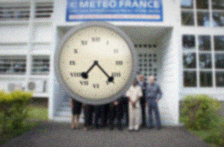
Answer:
7,23
